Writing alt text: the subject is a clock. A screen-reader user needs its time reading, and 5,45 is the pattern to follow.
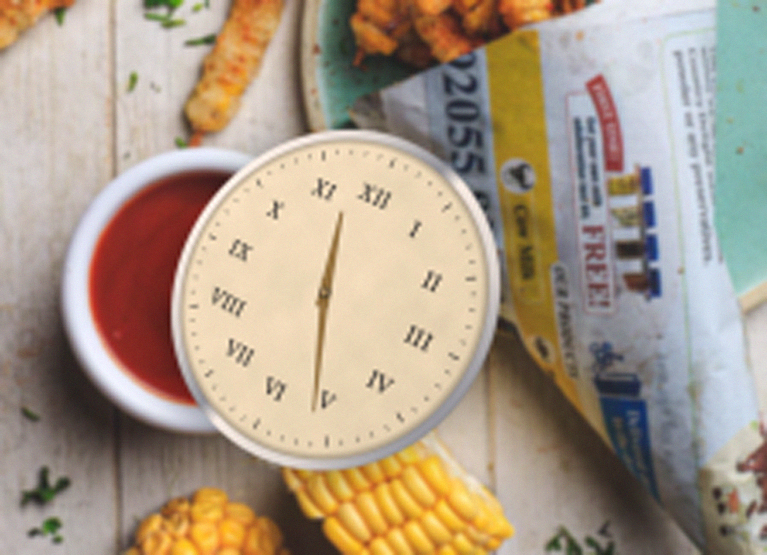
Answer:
11,26
